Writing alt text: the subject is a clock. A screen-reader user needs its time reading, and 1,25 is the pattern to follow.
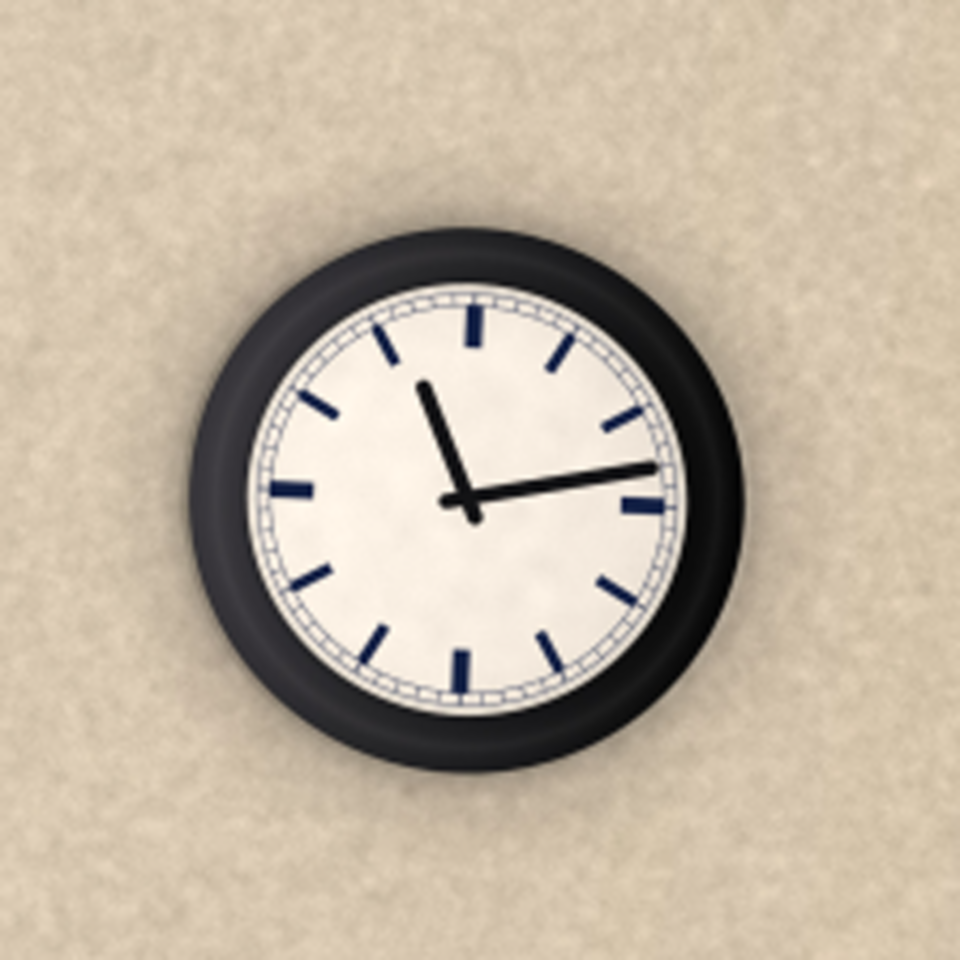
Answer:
11,13
